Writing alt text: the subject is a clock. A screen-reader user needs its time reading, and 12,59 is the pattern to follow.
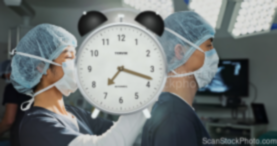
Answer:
7,18
